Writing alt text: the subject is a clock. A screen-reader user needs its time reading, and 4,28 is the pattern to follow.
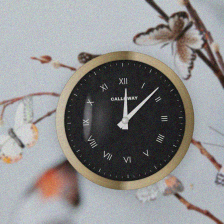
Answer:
12,08
